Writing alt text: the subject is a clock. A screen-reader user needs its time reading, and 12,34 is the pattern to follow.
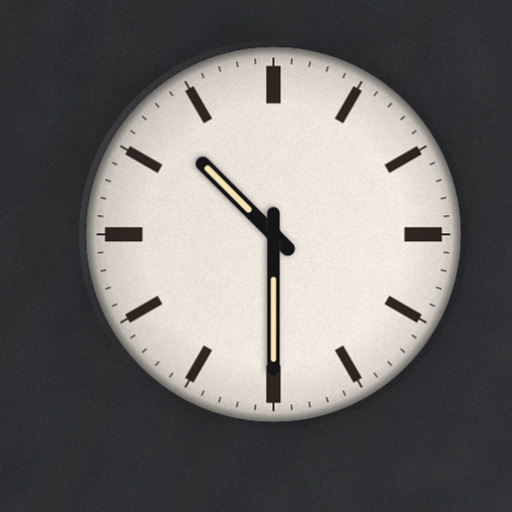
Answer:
10,30
